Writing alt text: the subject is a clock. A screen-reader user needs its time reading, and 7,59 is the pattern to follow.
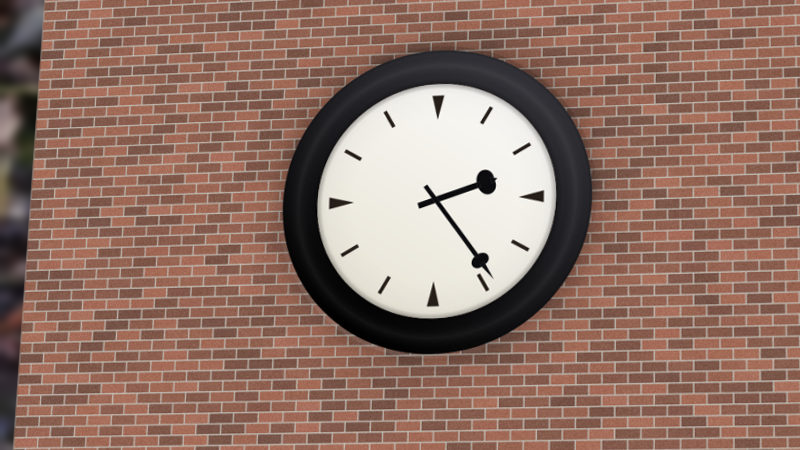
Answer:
2,24
